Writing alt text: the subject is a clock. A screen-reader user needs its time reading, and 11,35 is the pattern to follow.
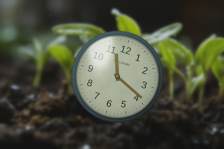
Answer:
11,19
